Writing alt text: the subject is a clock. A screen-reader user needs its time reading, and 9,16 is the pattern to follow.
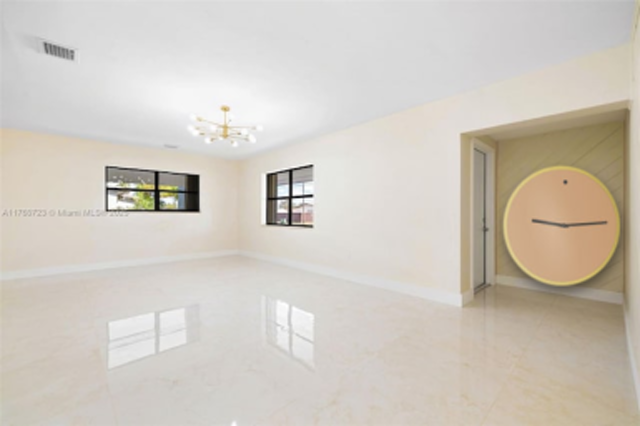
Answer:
9,14
